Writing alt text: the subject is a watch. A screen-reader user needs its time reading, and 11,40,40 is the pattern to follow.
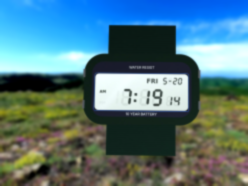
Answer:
7,19,14
